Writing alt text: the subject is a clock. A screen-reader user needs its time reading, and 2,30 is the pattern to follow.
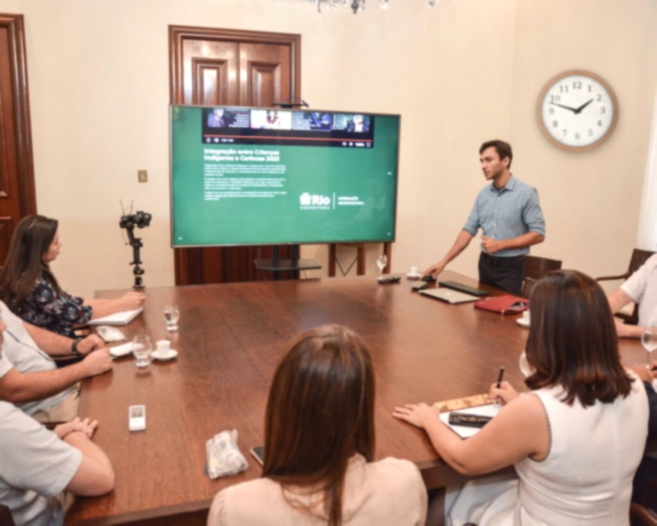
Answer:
1,48
